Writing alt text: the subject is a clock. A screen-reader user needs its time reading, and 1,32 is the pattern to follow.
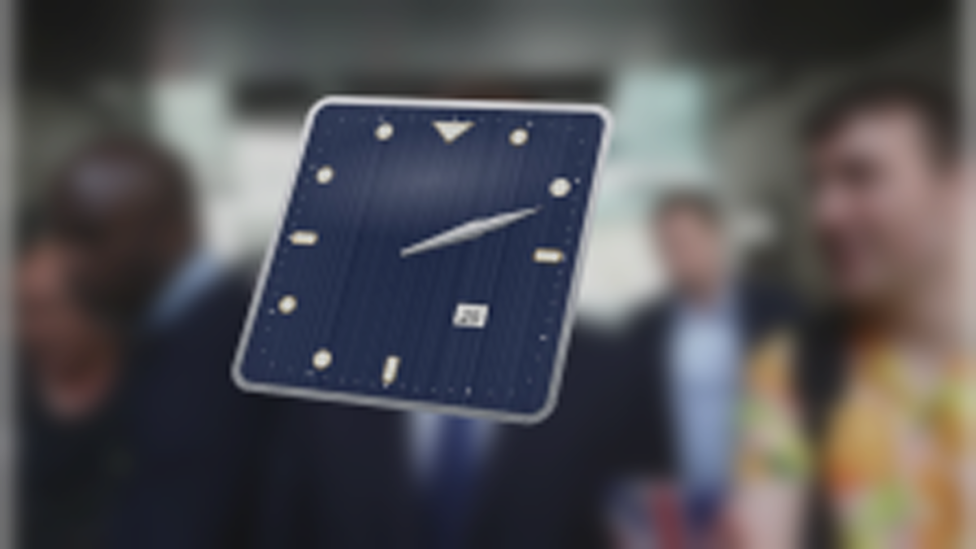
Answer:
2,11
